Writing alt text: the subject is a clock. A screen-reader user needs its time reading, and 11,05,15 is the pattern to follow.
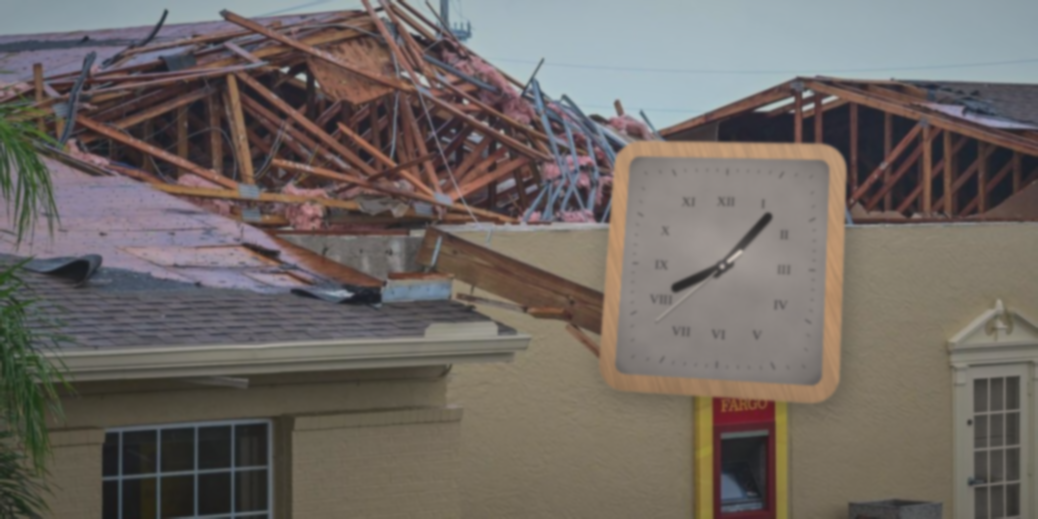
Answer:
8,06,38
